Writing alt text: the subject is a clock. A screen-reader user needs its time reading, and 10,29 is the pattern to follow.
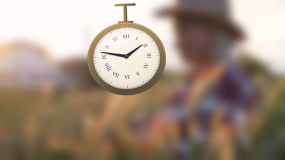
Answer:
1,47
